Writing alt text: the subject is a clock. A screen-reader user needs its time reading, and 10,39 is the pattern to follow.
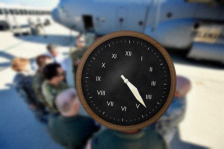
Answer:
4,23
